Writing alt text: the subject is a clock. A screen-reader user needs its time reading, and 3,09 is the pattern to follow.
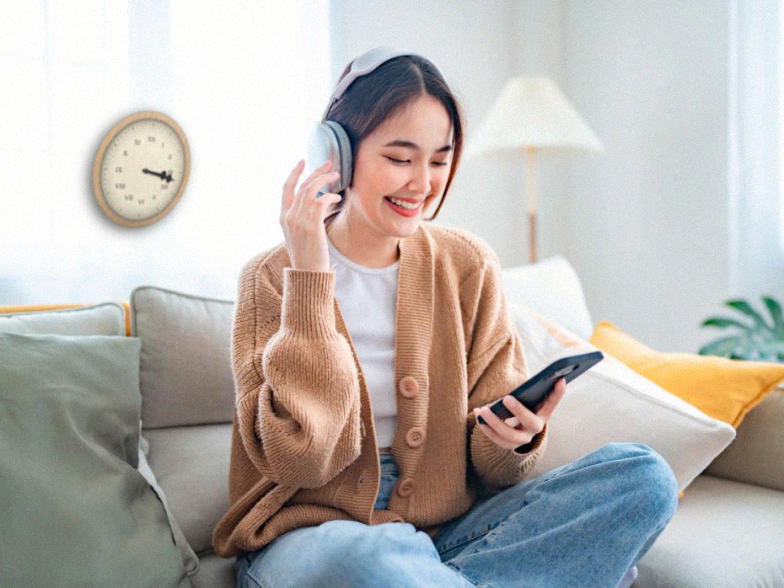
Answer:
3,17
